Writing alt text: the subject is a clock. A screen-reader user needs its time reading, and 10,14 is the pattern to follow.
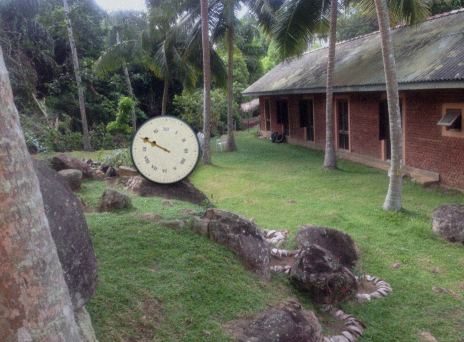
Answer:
9,49
